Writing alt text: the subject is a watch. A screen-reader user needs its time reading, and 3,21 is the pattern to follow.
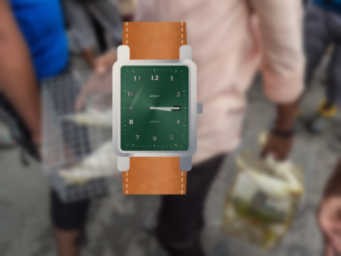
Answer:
3,15
